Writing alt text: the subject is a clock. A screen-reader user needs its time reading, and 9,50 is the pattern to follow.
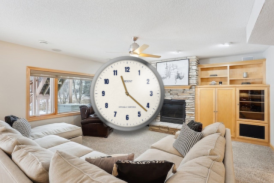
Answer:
11,22
